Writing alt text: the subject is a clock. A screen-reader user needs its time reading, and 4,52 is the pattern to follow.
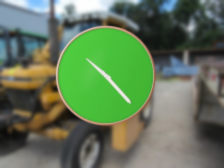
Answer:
10,23
